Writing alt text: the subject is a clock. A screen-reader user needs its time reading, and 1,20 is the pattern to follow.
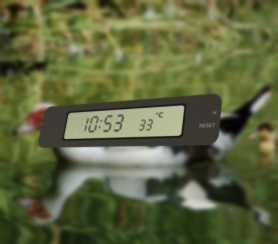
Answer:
10,53
